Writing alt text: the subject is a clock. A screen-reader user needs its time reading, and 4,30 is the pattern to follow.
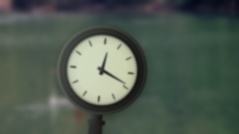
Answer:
12,19
